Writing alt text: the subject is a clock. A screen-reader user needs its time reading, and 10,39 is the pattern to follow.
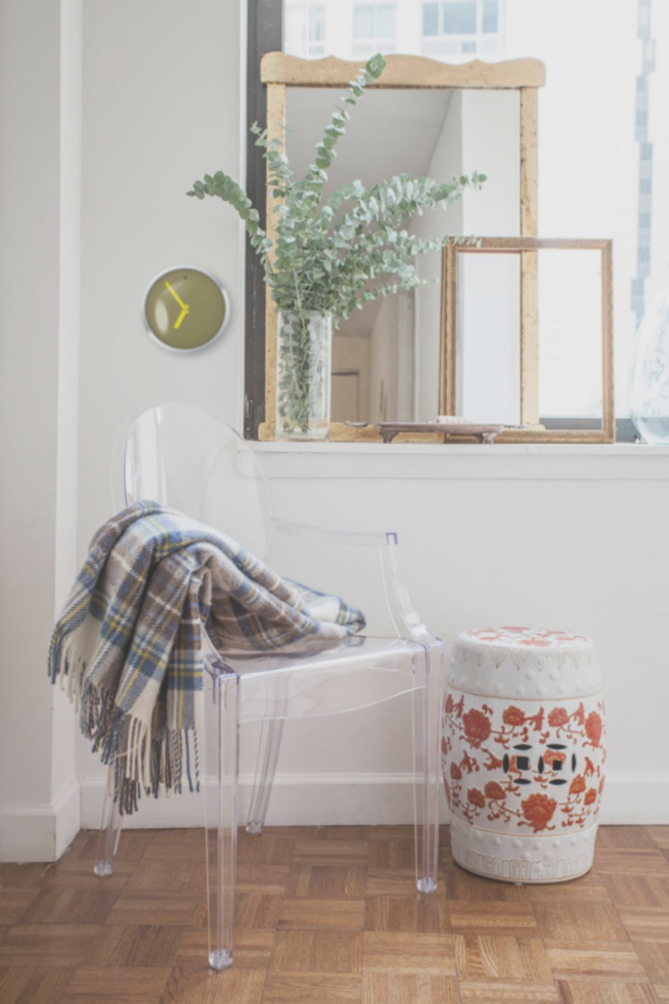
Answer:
6,54
